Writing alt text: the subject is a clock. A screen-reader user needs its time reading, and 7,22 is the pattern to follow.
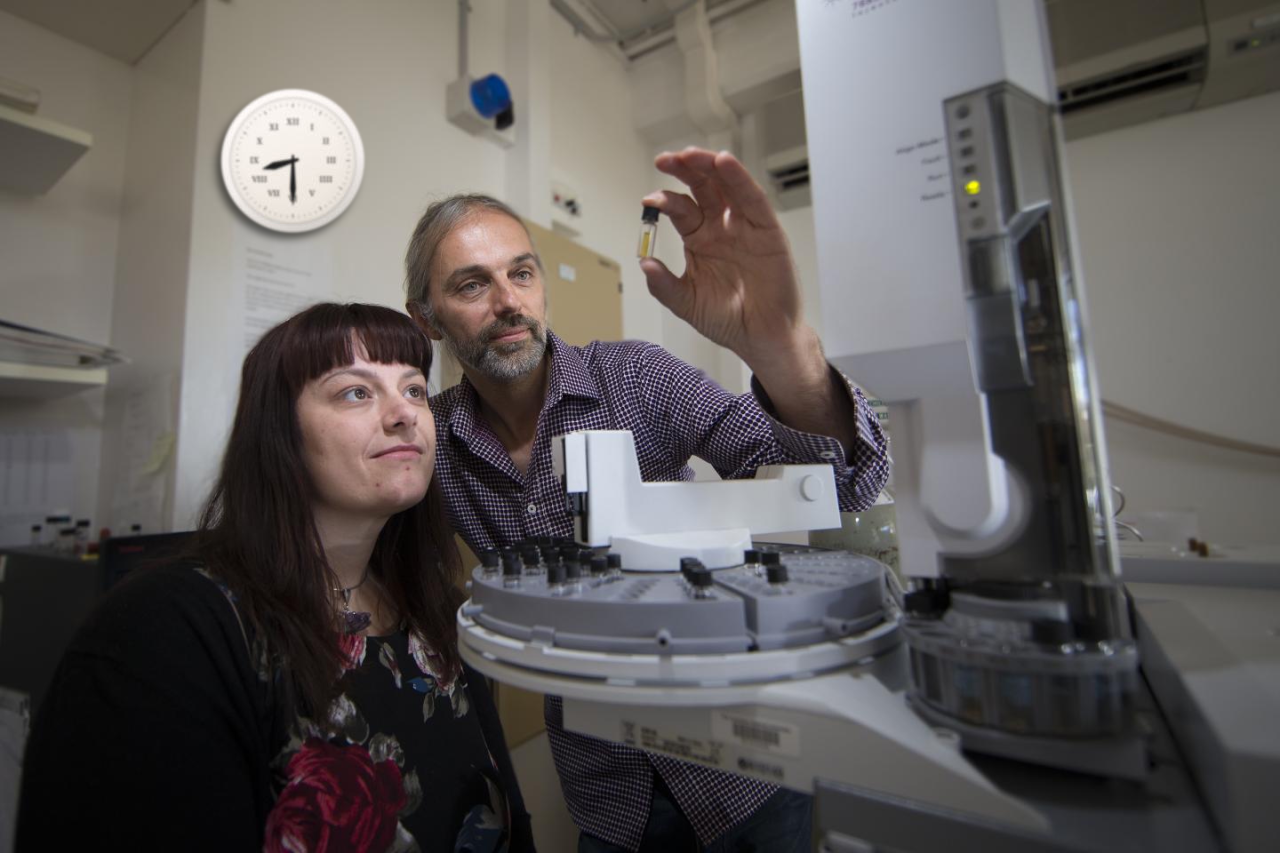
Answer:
8,30
